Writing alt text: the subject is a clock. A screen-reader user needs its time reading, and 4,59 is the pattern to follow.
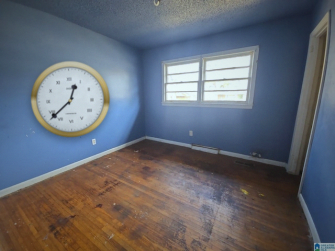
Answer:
12,38
